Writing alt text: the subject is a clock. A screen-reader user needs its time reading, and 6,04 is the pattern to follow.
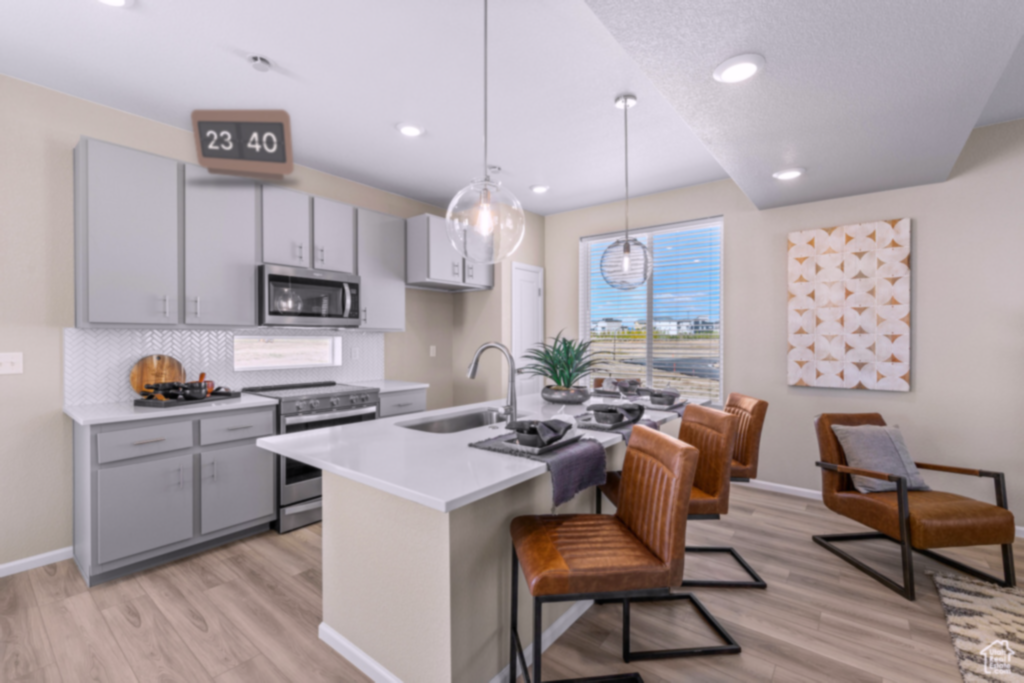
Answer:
23,40
